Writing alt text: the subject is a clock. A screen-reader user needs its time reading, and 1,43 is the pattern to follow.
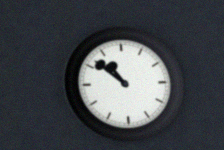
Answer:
10,52
